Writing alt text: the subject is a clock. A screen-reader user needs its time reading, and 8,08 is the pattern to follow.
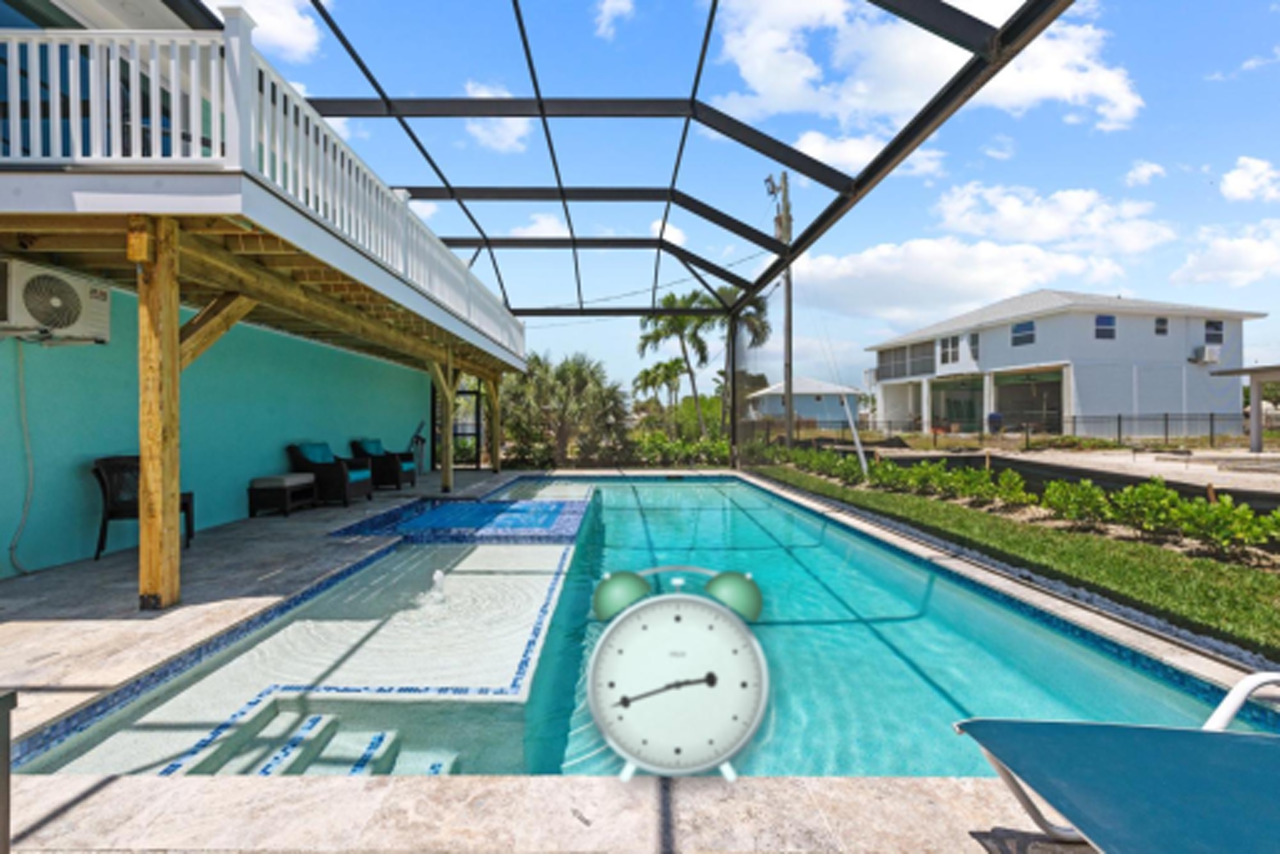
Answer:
2,42
